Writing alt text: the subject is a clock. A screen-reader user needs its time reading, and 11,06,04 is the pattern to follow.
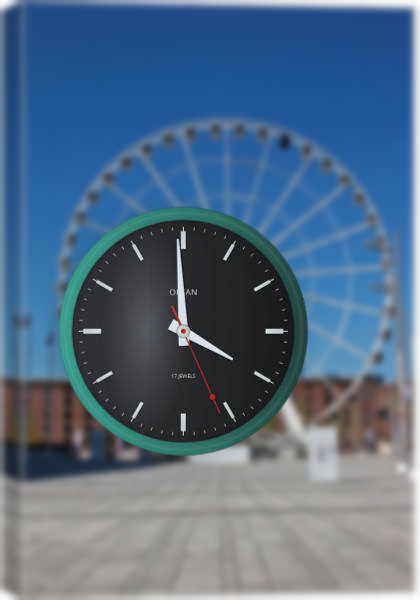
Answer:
3,59,26
